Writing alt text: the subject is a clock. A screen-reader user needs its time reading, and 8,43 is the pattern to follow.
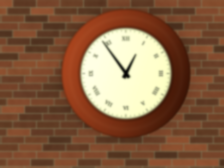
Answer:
12,54
